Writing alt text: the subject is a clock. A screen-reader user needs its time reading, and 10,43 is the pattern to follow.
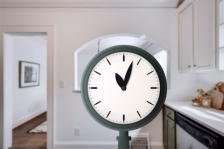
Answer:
11,03
